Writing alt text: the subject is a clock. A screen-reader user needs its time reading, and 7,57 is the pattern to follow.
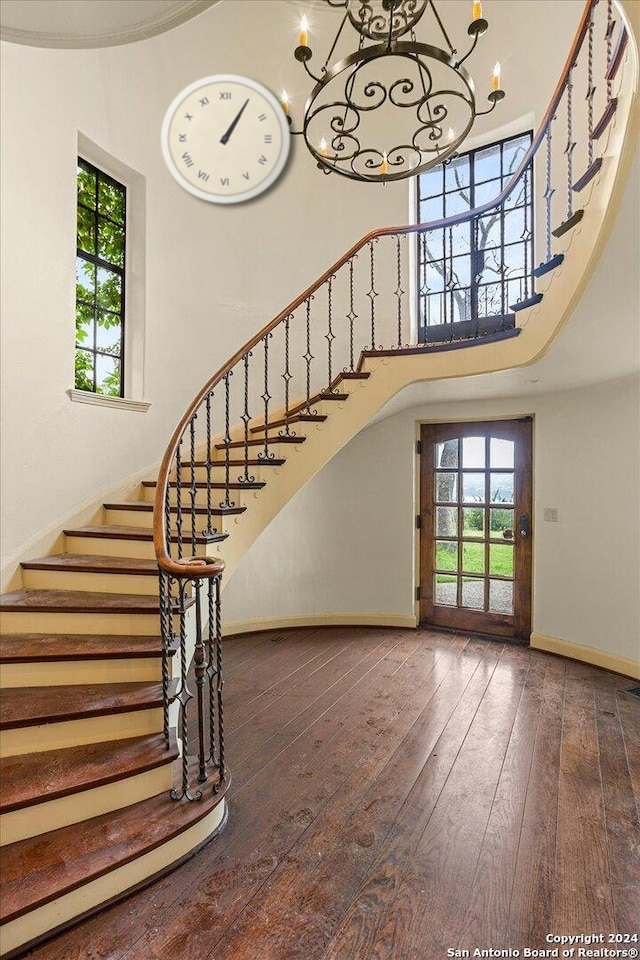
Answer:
1,05
